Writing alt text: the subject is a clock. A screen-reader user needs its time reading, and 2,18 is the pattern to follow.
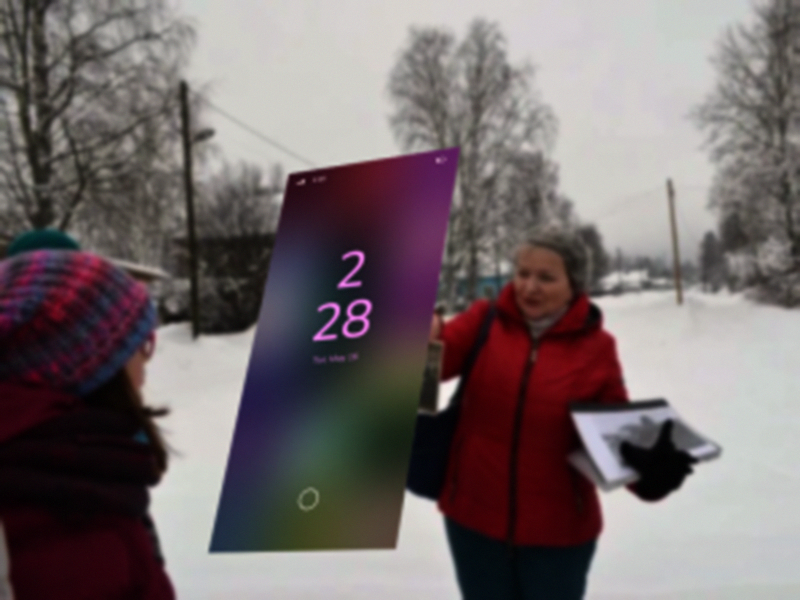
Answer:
2,28
